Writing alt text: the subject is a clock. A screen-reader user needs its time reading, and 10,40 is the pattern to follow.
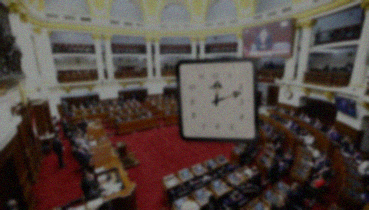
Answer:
12,12
